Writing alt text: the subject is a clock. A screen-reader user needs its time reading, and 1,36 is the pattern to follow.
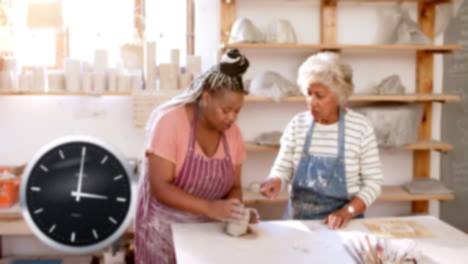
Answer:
3,00
